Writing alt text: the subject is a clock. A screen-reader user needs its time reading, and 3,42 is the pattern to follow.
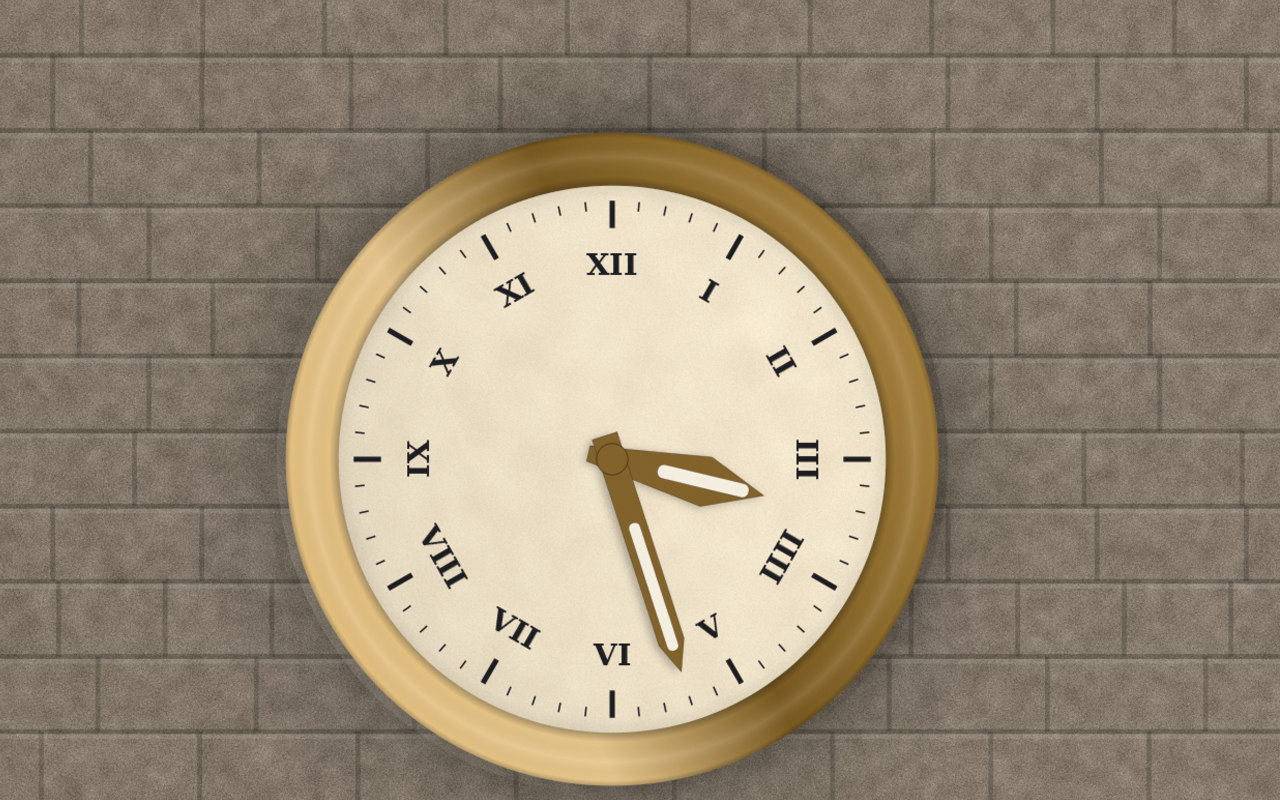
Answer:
3,27
